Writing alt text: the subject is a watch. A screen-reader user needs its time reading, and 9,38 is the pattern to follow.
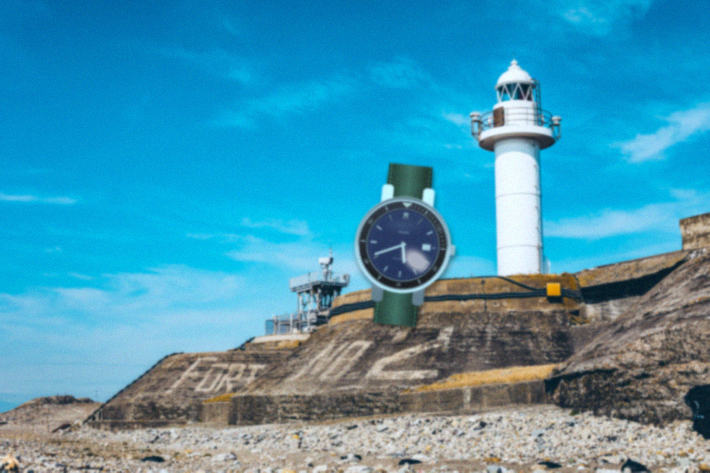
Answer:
5,41
